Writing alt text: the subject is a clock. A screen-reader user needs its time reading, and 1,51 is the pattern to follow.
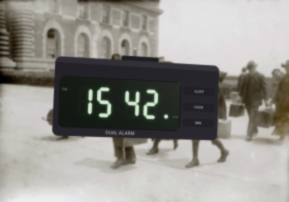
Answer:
15,42
